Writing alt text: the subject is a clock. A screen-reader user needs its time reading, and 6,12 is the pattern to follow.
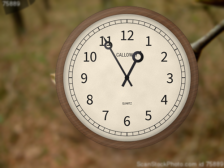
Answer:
12,55
